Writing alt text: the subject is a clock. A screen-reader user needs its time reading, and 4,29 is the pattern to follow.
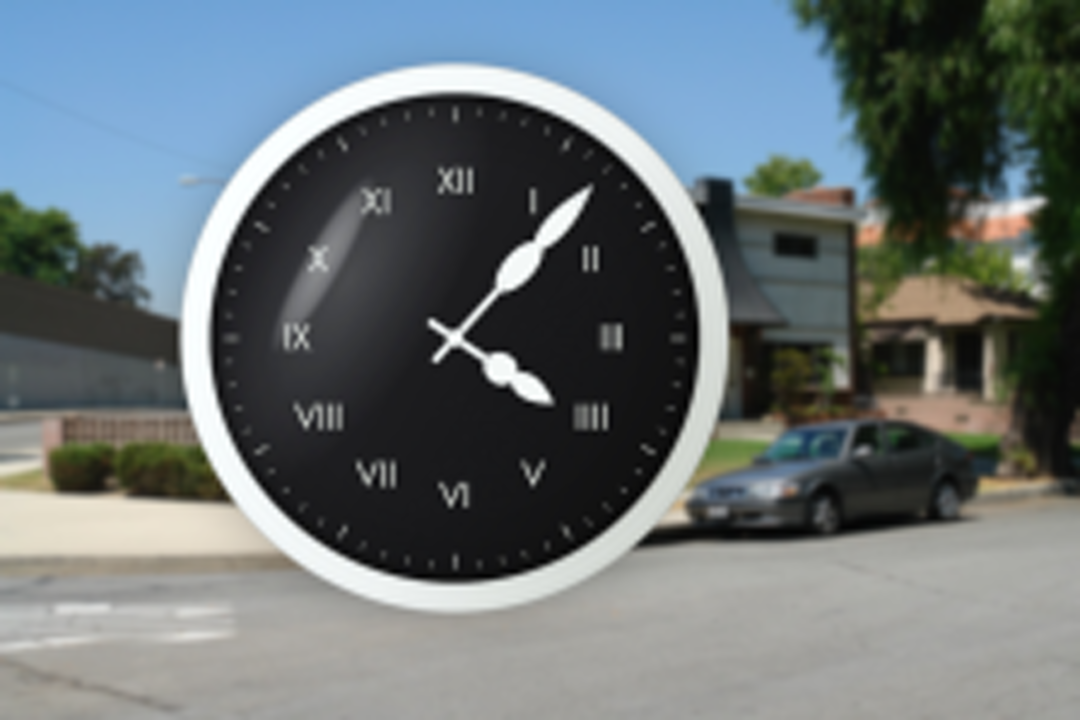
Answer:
4,07
